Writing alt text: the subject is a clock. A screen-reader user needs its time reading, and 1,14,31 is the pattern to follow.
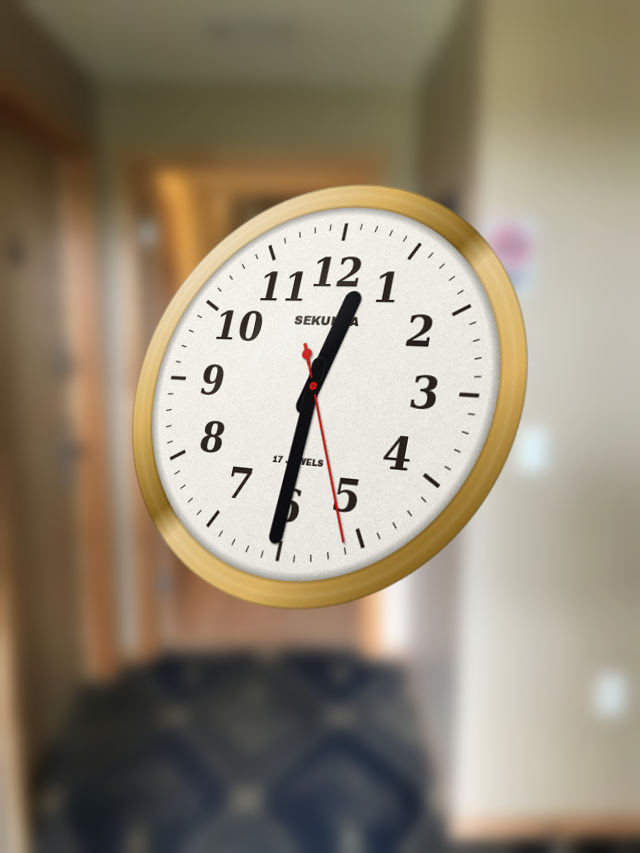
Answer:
12,30,26
